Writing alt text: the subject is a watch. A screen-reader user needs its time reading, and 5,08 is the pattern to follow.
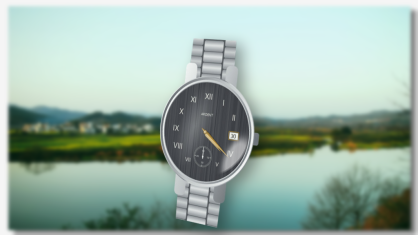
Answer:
4,21
